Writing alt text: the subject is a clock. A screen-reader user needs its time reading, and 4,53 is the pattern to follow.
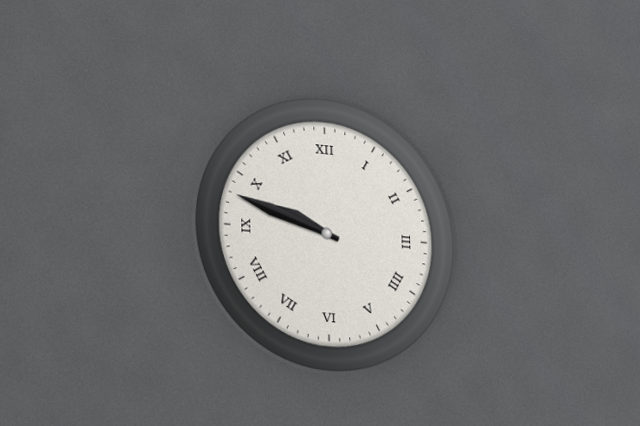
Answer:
9,48
